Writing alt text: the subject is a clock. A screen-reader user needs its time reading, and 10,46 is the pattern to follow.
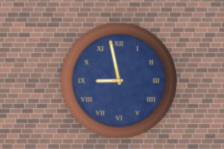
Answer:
8,58
